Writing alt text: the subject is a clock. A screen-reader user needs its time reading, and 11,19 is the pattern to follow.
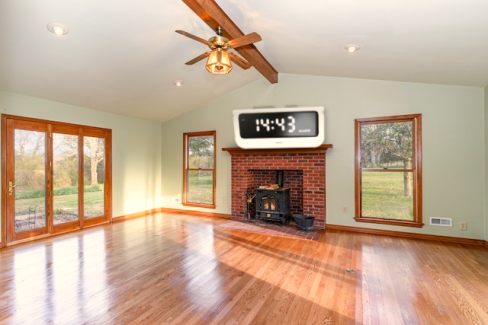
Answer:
14,43
